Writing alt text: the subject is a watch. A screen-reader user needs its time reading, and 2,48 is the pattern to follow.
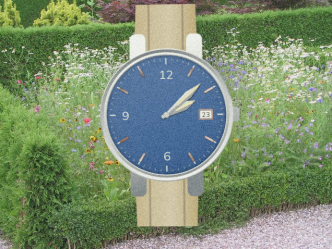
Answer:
2,08
